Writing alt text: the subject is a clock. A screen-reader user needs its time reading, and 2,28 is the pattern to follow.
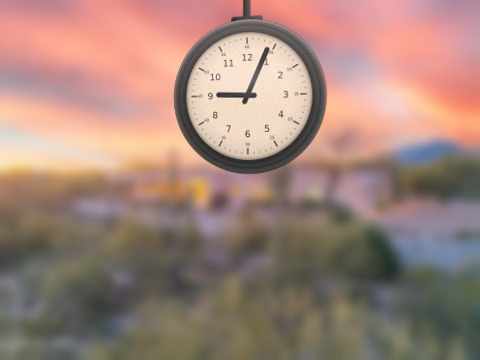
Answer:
9,04
